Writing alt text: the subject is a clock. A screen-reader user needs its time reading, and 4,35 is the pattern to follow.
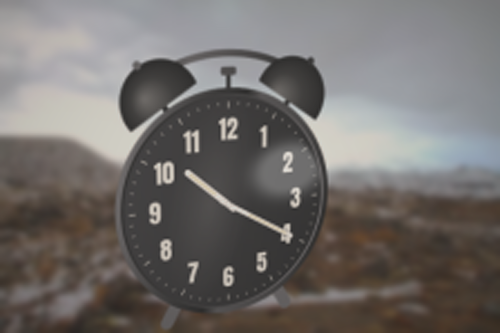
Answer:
10,20
